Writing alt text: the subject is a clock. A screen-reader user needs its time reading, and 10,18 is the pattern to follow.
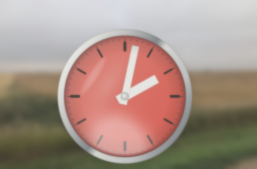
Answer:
2,02
